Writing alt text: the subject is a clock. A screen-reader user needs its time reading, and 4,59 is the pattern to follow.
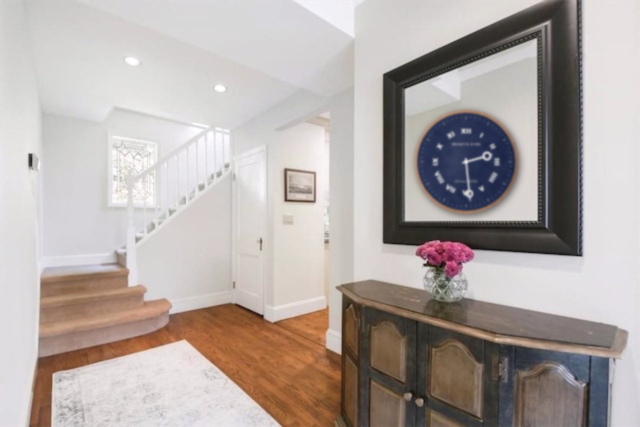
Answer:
2,29
